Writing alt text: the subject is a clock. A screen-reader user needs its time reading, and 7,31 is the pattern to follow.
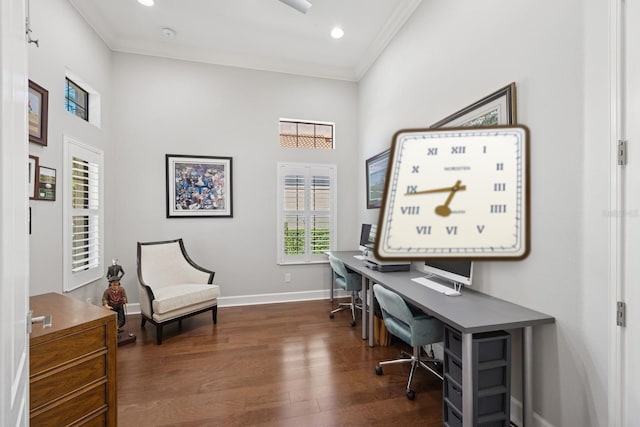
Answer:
6,44
